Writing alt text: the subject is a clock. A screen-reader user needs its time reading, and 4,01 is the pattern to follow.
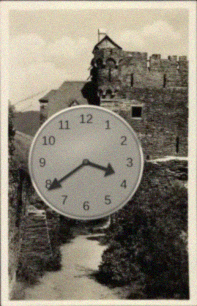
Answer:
3,39
